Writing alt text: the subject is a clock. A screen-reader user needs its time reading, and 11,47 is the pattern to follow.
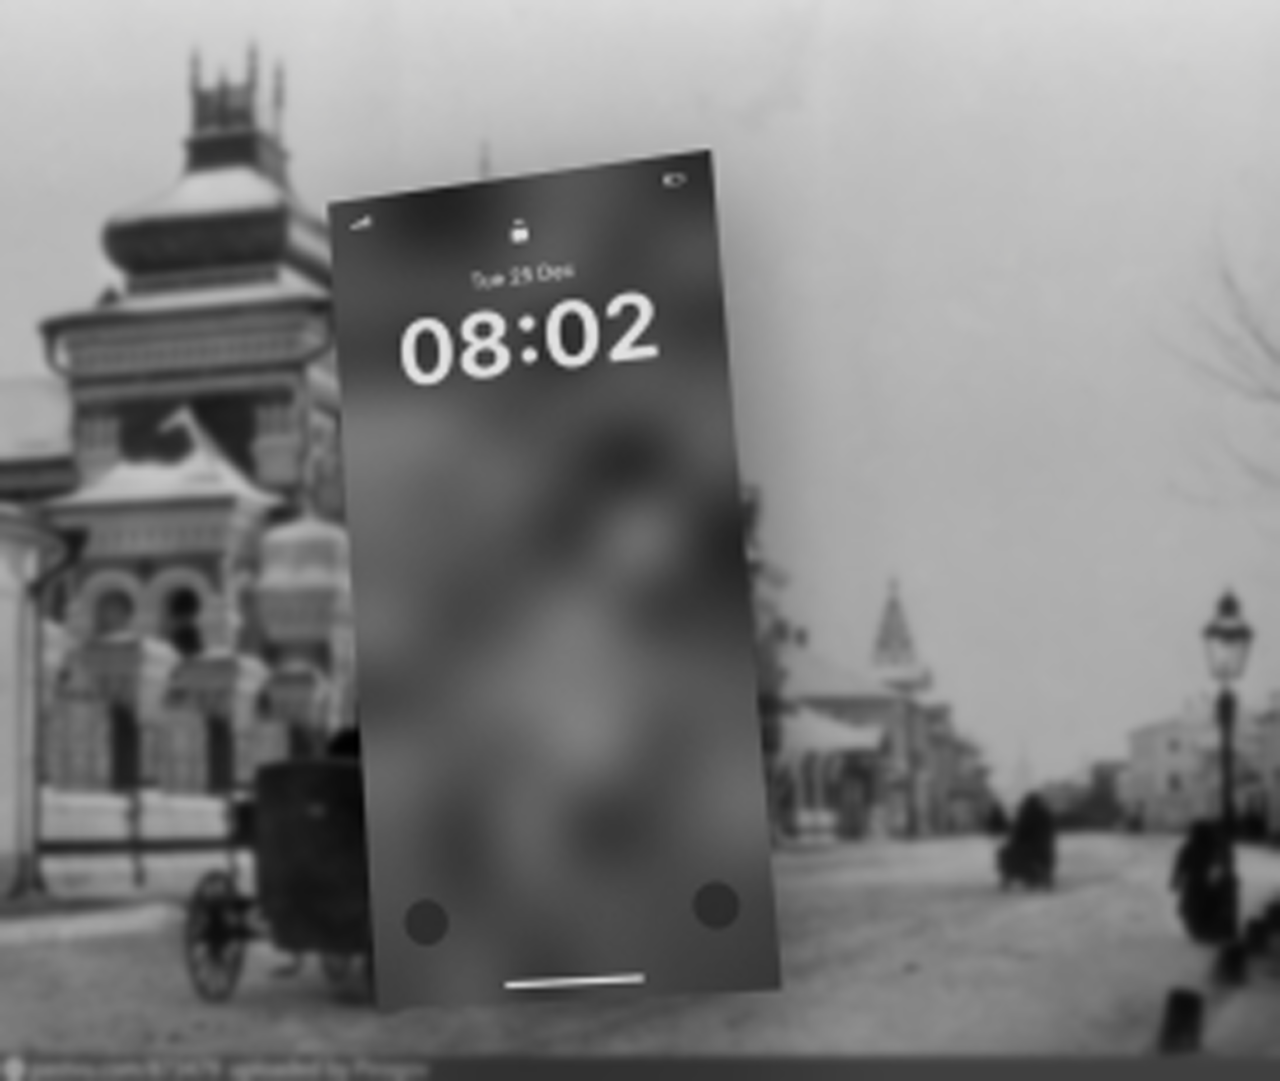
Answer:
8,02
